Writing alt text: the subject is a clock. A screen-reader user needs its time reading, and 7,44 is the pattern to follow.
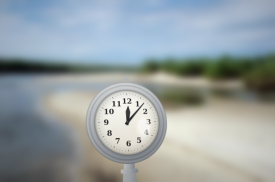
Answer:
12,07
